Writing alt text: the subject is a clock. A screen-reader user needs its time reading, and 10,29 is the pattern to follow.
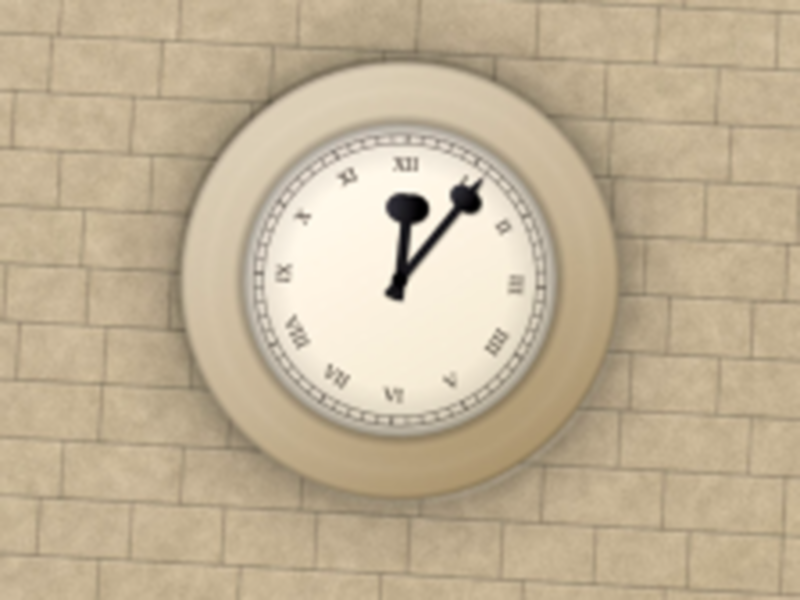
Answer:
12,06
